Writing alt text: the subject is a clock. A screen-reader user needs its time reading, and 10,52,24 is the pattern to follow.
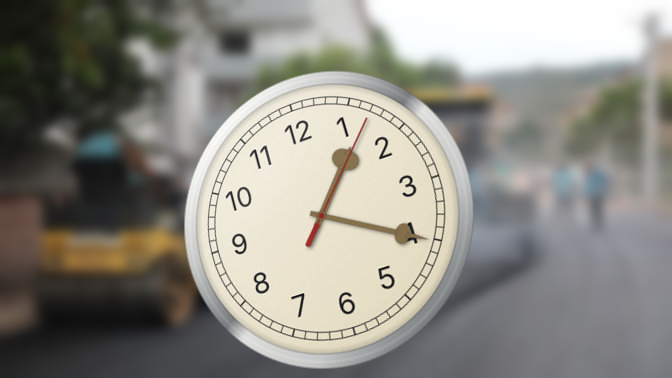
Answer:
1,20,07
